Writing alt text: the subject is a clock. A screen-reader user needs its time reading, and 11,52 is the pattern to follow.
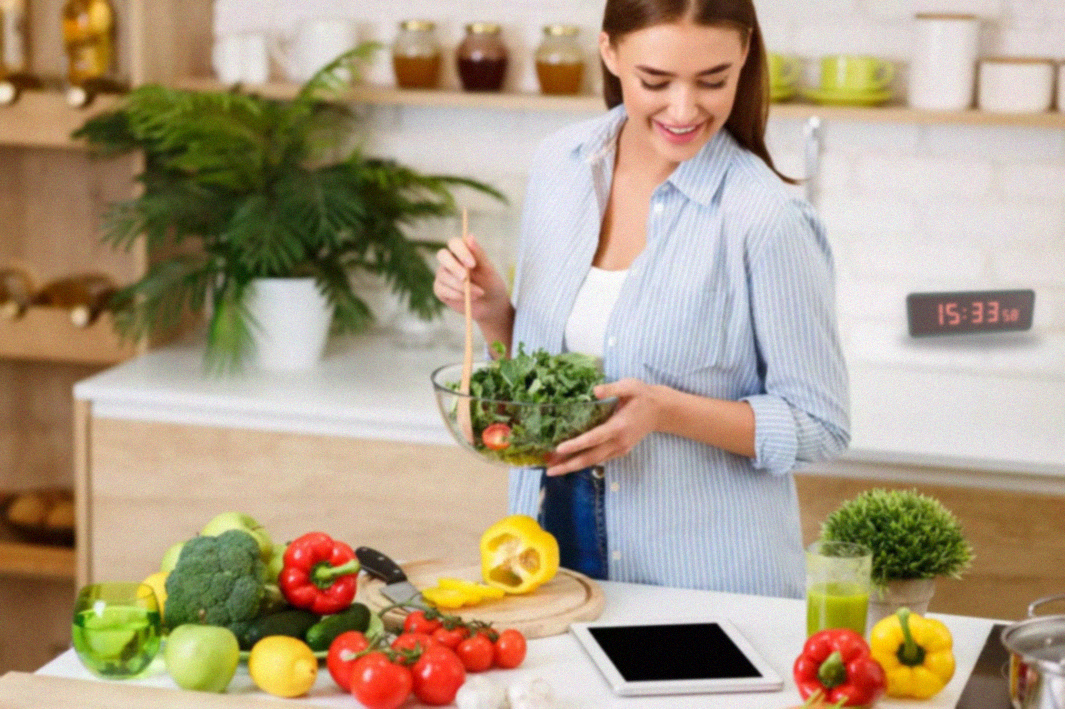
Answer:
15,33
